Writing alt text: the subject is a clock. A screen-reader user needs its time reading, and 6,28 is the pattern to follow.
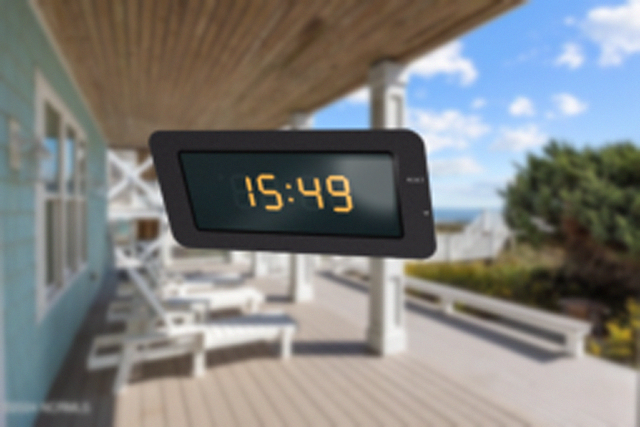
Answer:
15,49
